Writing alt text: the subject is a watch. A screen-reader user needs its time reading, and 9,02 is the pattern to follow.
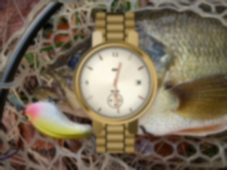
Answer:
12,29
